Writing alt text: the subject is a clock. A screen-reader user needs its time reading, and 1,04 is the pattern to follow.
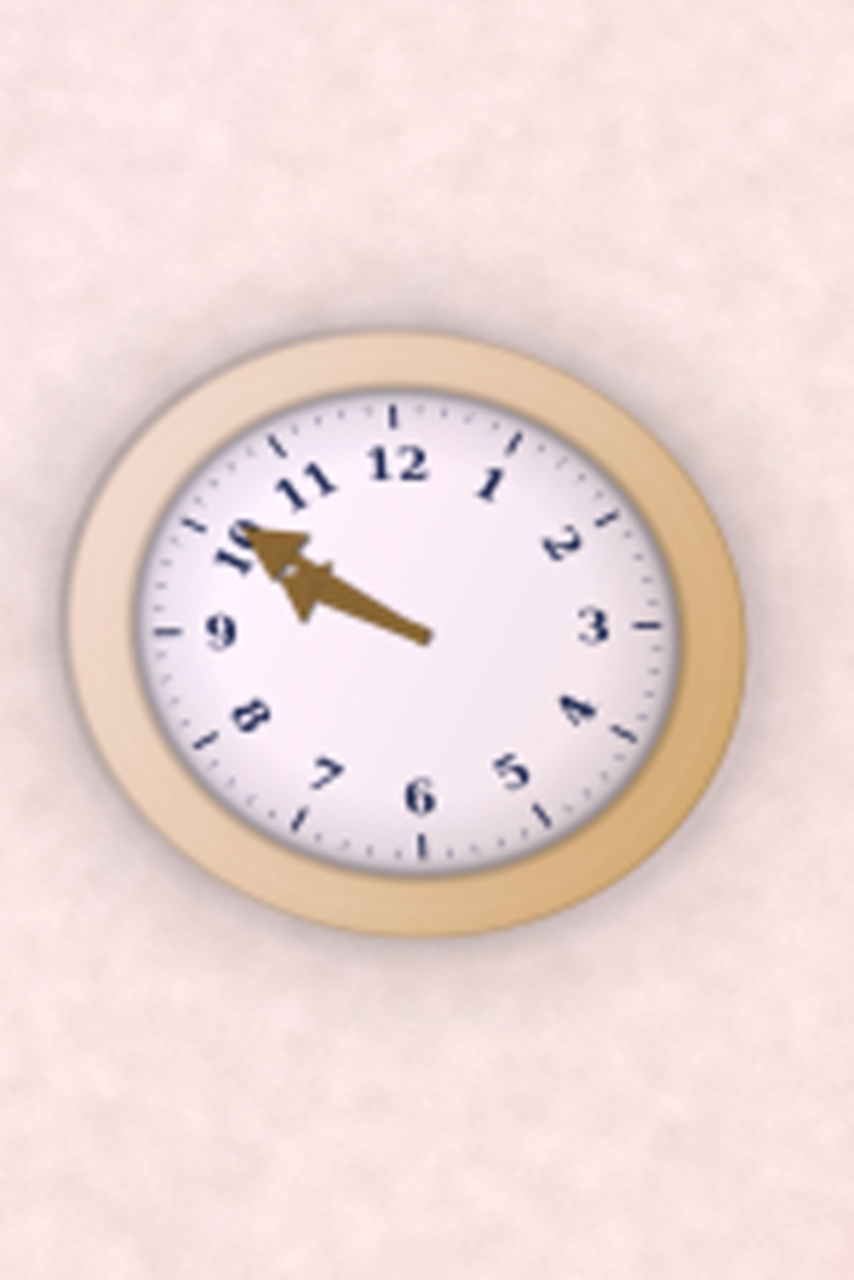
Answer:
9,51
